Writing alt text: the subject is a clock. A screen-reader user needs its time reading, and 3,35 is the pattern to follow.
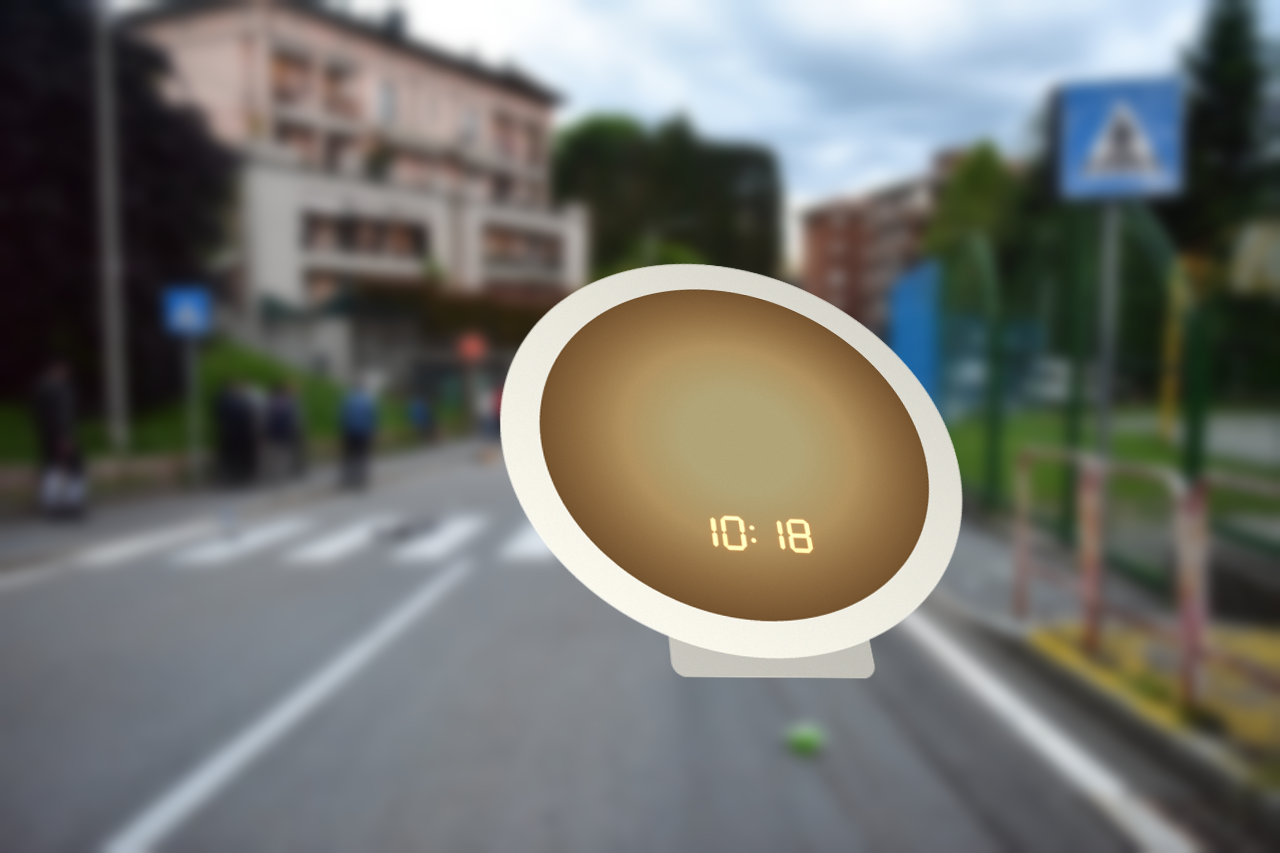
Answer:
10,18
